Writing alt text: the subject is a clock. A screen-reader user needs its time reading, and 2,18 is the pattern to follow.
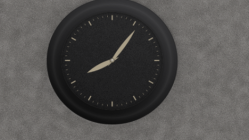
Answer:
8,06
